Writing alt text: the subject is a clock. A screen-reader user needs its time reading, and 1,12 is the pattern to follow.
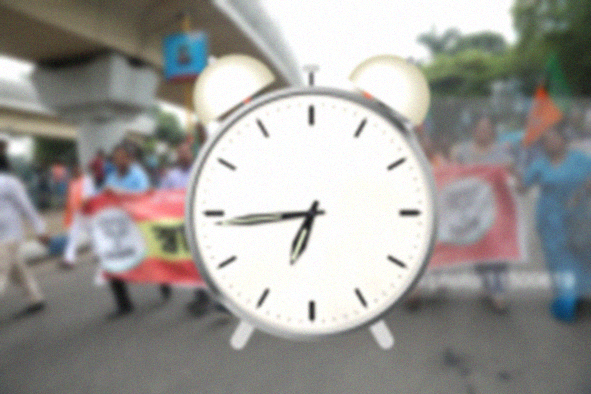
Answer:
6,44
